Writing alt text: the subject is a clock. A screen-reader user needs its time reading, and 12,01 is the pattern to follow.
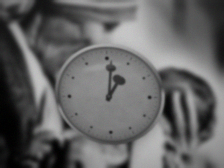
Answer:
1,01
